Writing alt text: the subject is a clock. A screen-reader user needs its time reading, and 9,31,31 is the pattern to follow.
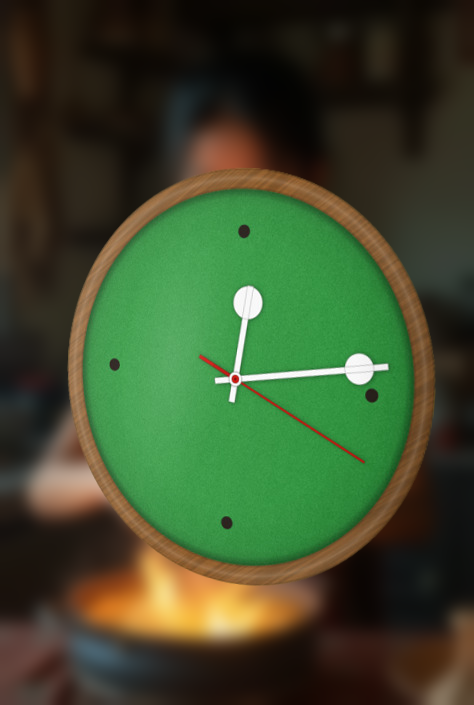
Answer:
12,13,19
